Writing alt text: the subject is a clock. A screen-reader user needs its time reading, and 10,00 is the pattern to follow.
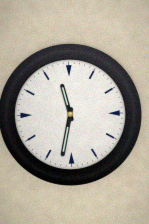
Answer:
11,32
